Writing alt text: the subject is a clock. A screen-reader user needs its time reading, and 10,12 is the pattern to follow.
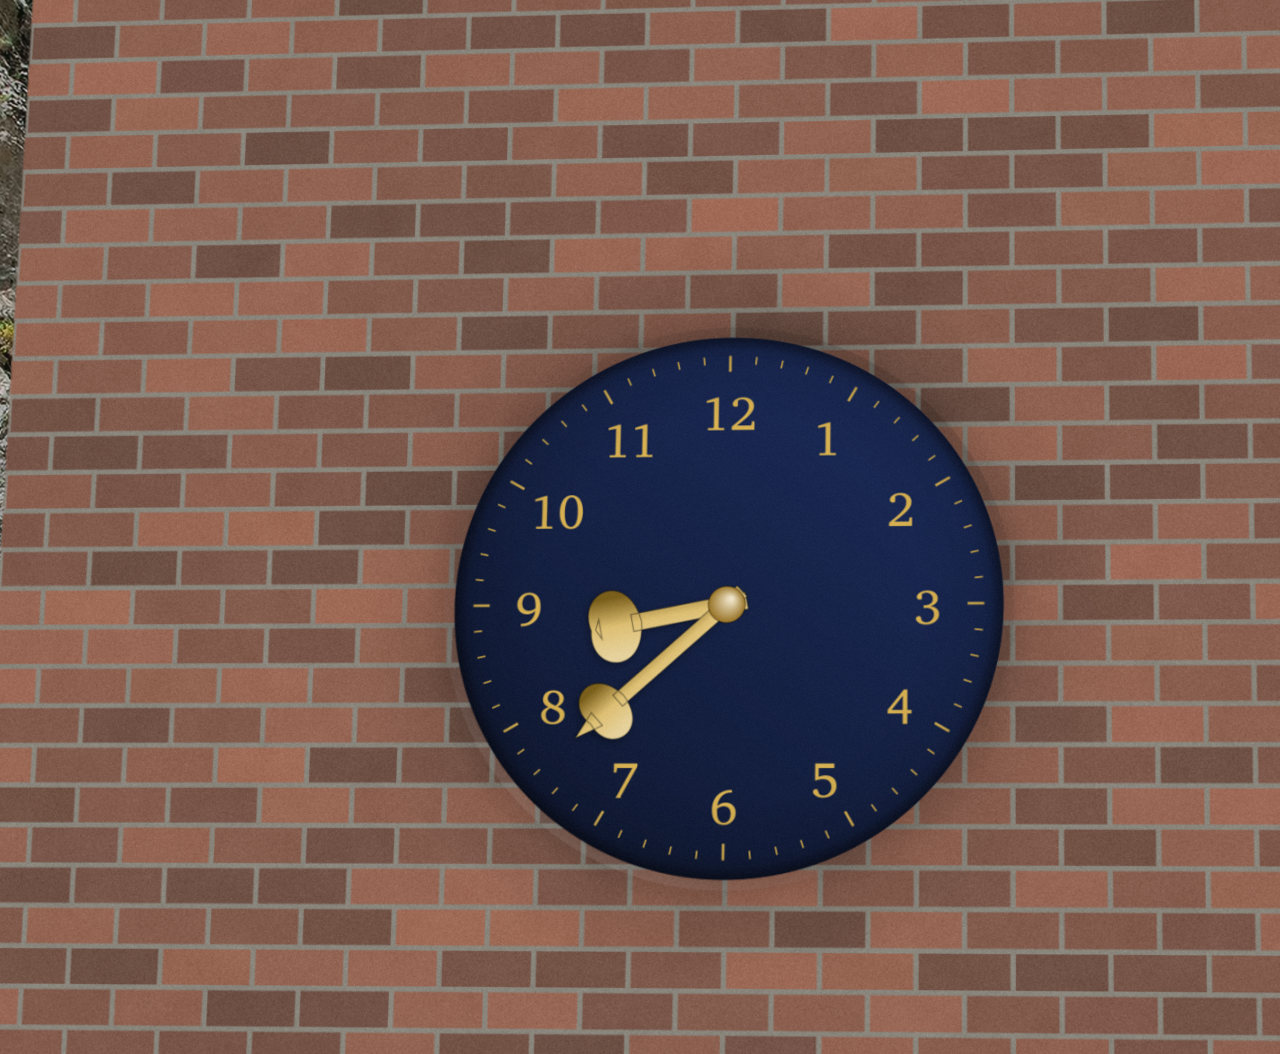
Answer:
8,38
